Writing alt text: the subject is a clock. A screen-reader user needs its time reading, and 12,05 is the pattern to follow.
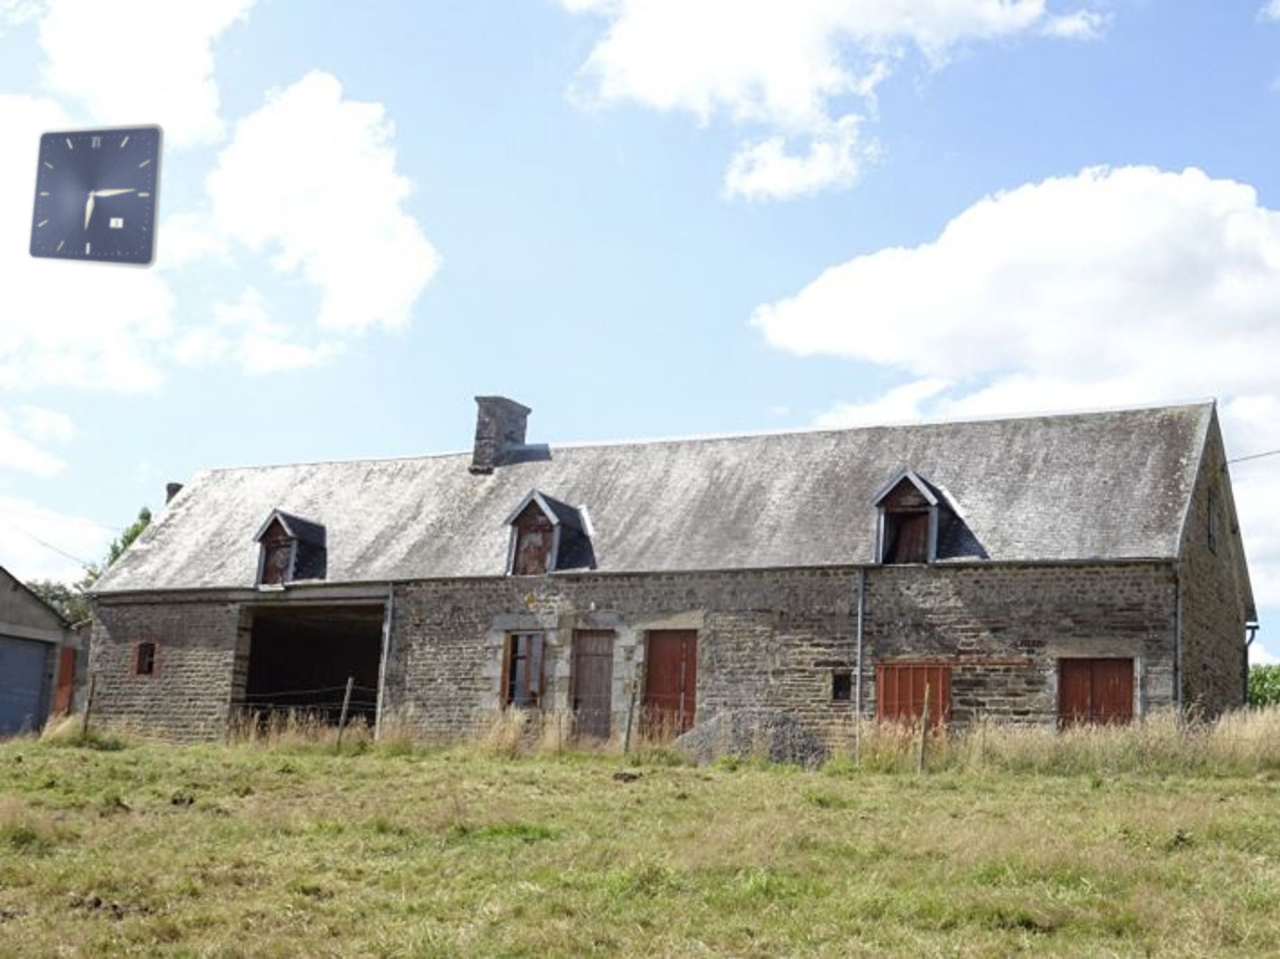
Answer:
6,14
